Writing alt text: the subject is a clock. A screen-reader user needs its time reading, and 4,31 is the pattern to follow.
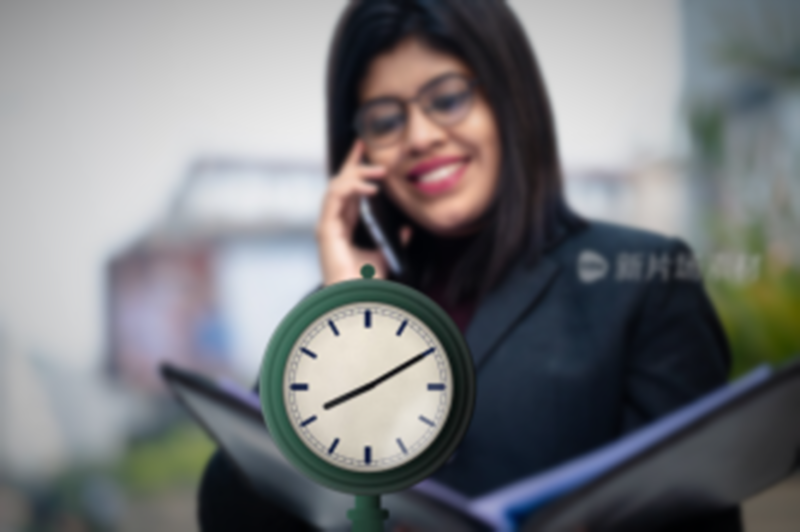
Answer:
8,10
